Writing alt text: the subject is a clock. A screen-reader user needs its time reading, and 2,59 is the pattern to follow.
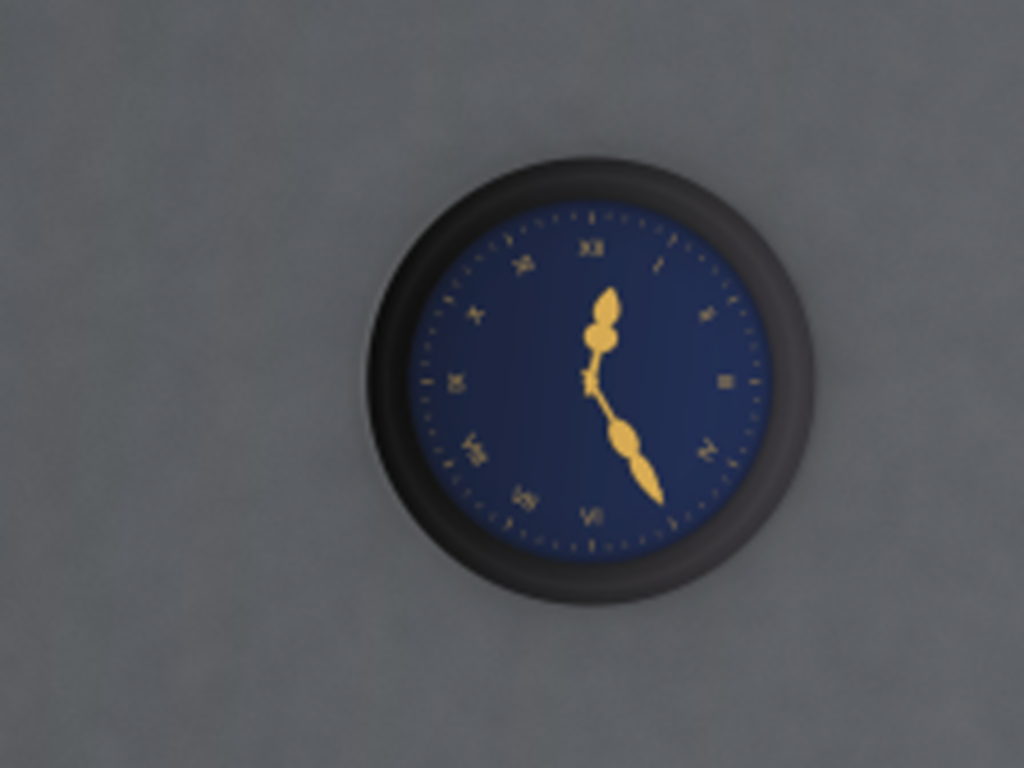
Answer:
12,25
